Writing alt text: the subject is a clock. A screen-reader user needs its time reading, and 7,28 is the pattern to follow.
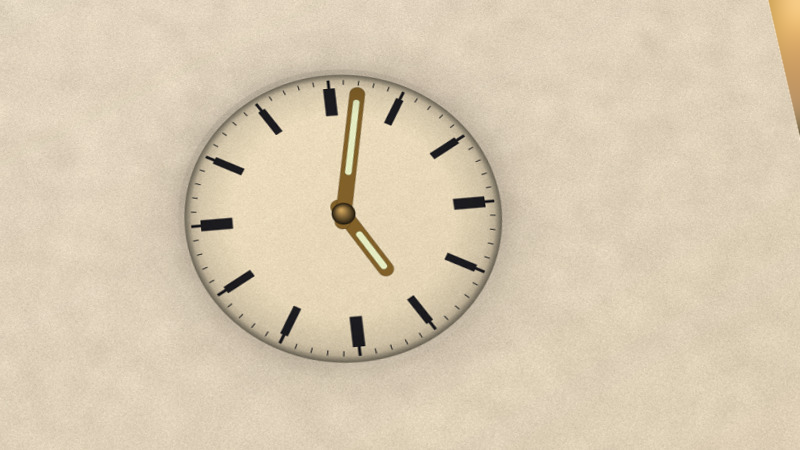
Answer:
5,02
